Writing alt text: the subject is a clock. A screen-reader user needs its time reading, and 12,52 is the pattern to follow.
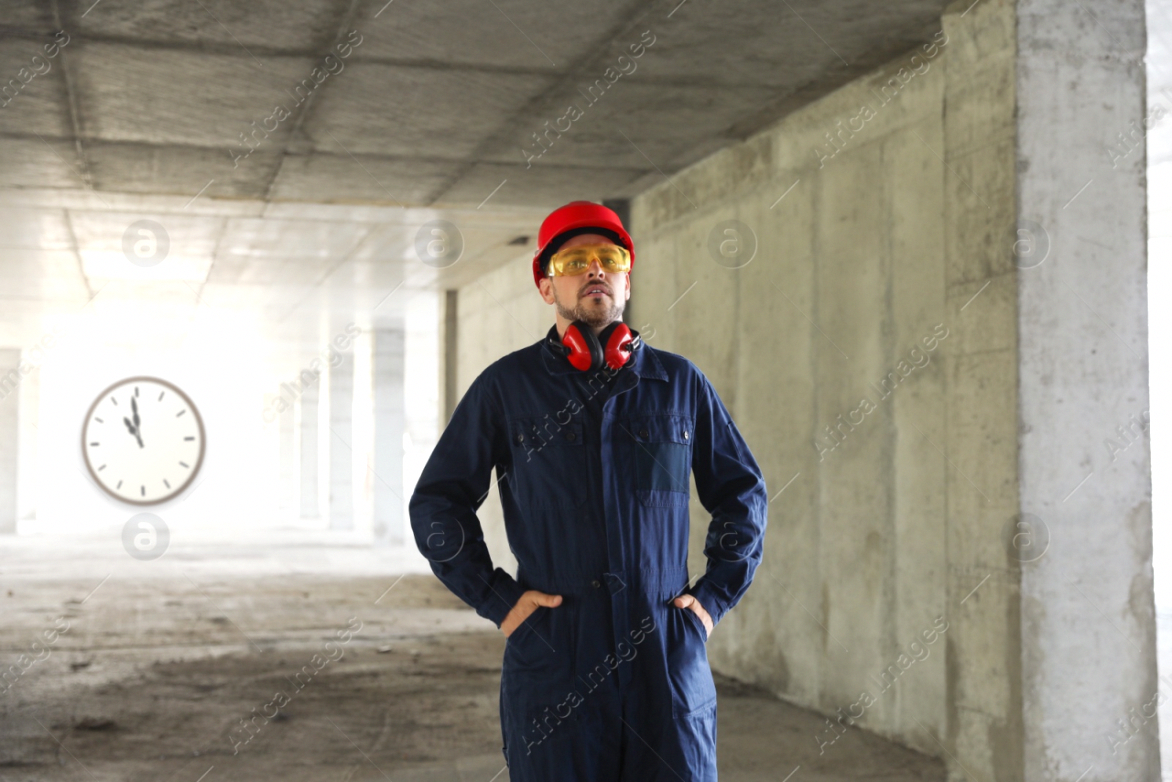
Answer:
10,59
